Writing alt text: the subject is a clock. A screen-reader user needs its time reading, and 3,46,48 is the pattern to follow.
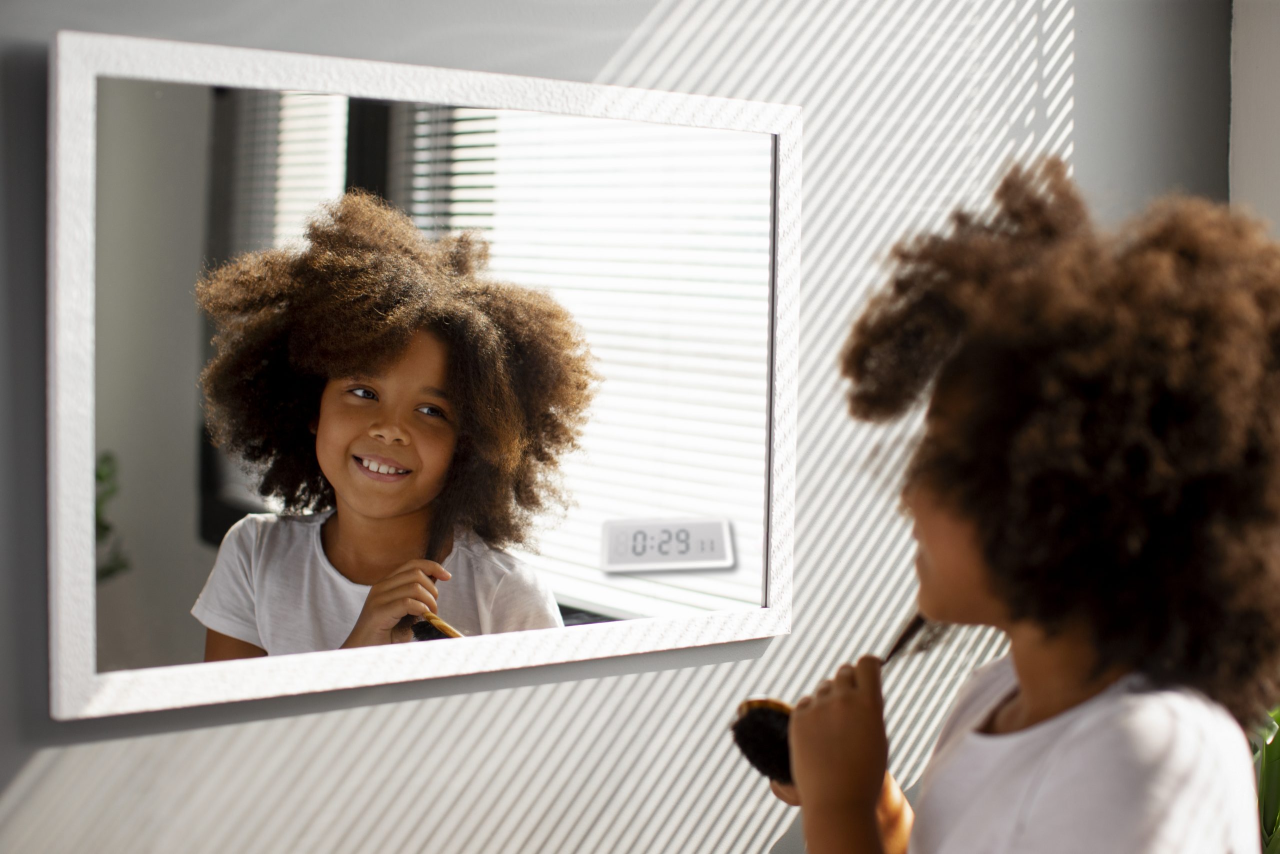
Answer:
0,29,11
